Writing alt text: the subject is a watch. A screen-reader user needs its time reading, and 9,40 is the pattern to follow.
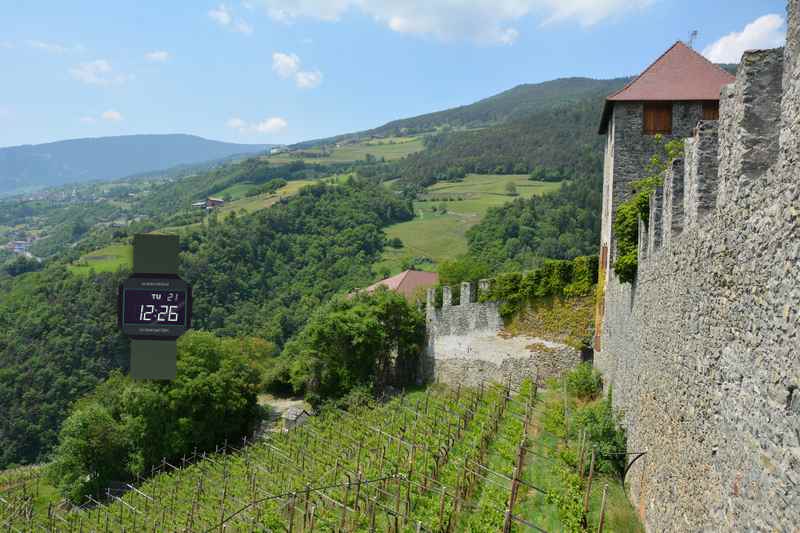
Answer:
12,26
